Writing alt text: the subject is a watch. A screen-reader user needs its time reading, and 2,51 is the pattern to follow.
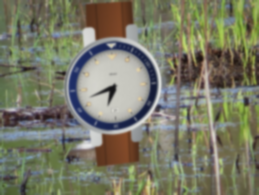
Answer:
6,42
